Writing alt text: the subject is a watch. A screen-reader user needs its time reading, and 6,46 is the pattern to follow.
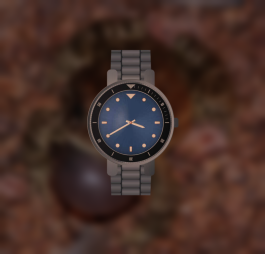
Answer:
3,40
